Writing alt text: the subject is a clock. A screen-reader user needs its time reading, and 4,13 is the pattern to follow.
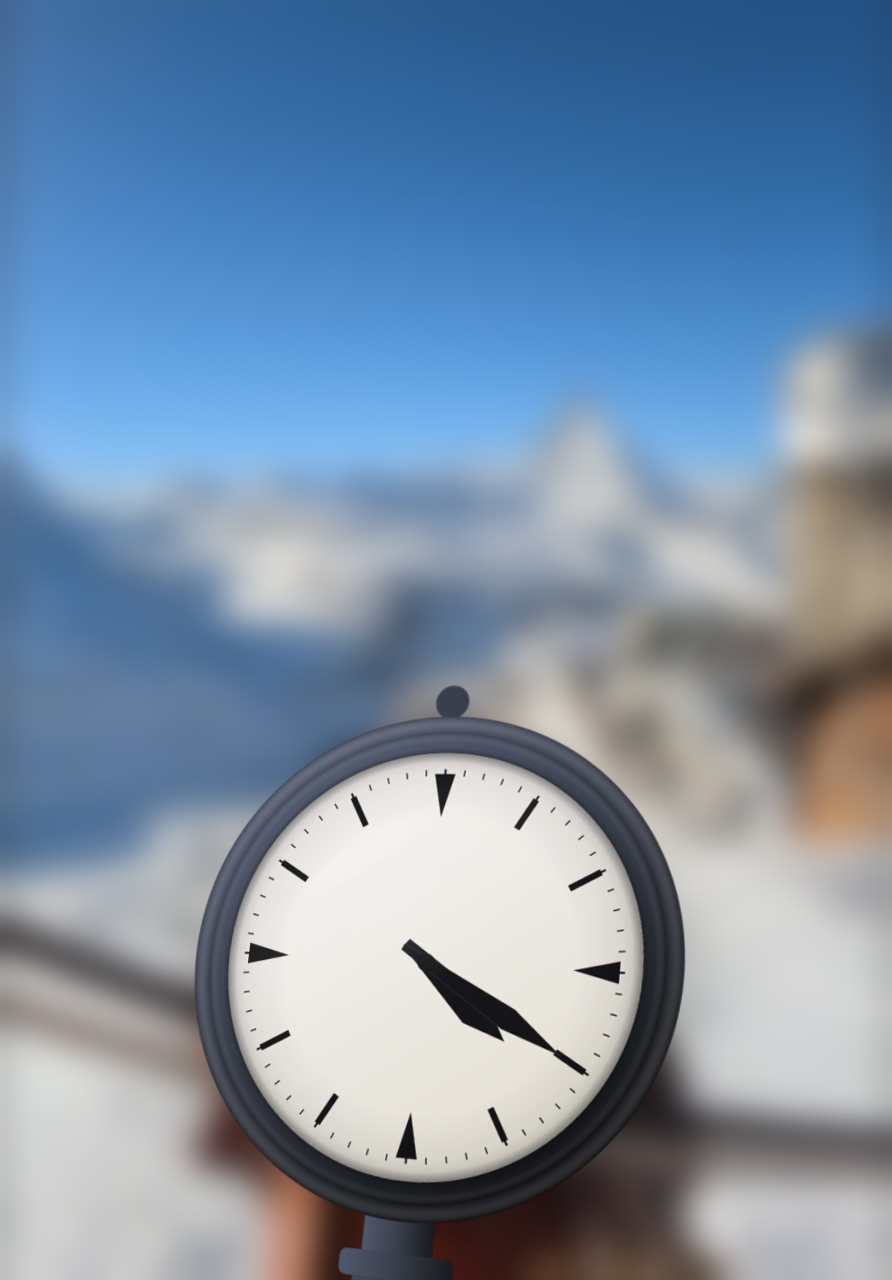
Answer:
4,20
